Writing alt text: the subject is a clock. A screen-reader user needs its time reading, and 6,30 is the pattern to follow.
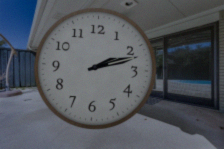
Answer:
2,12
